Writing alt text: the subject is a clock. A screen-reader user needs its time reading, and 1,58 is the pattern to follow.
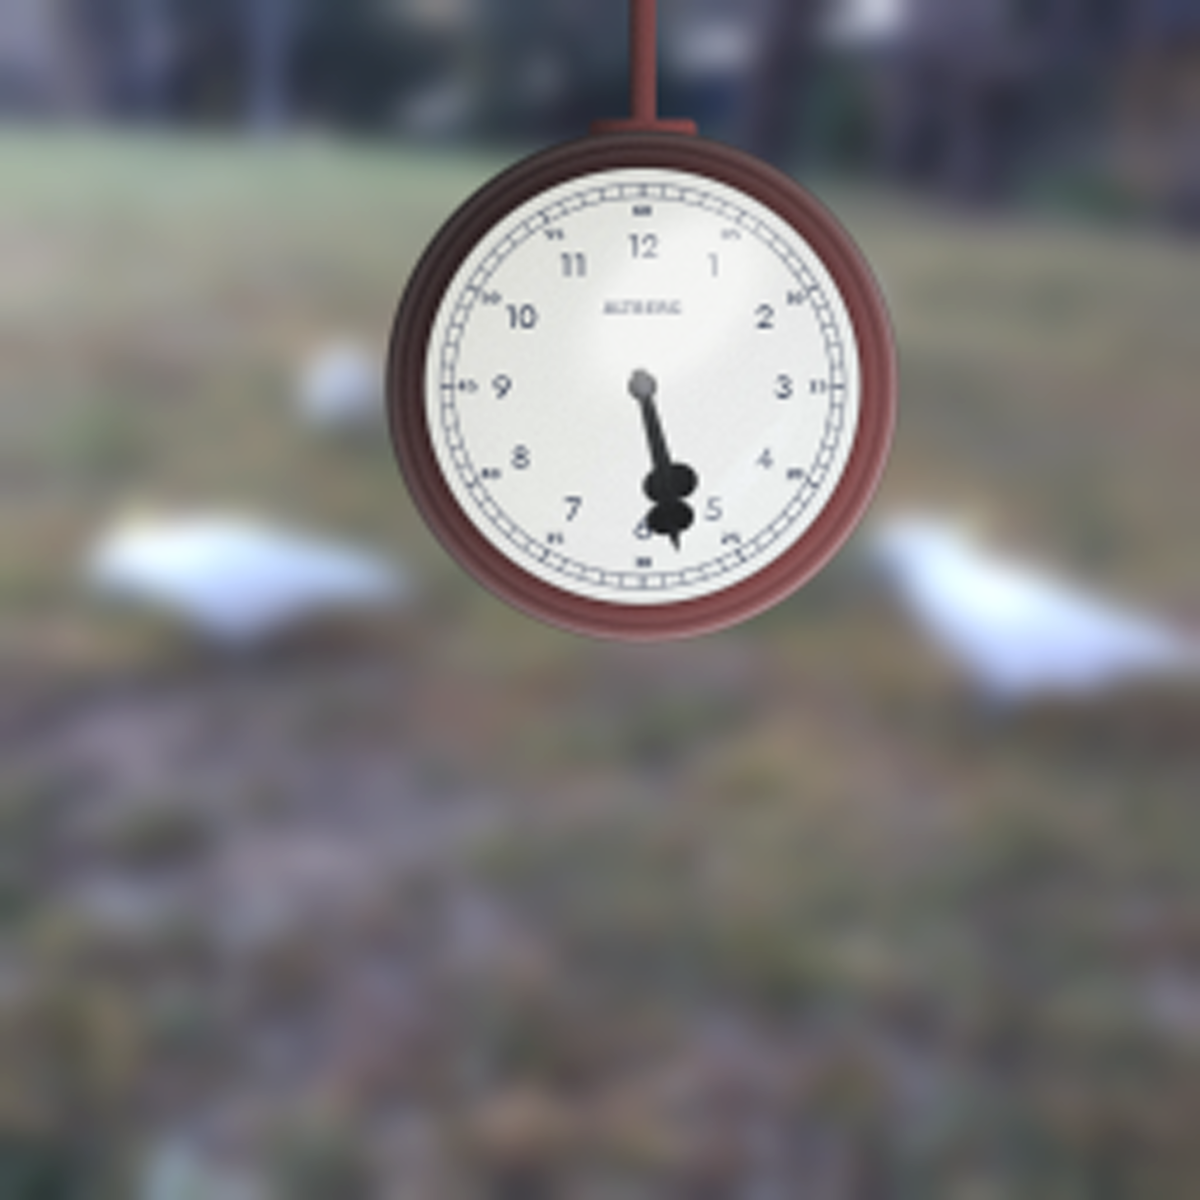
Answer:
5,28
